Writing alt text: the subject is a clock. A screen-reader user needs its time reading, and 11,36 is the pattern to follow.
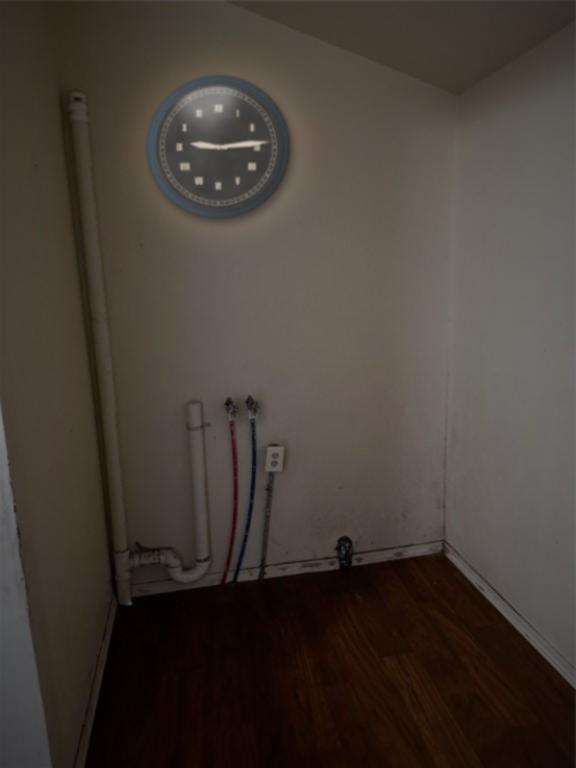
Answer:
9,14
